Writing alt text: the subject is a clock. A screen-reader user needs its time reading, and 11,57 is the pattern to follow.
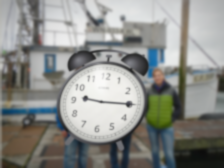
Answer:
9,15
